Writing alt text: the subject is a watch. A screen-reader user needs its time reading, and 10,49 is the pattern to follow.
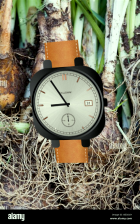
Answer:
8,55
